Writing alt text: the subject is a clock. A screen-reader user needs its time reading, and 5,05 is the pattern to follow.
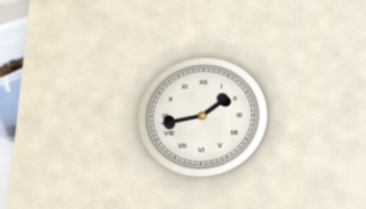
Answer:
1,43
